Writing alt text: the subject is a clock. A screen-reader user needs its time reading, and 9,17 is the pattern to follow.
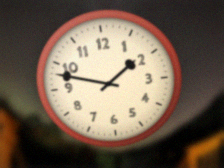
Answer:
1,48
